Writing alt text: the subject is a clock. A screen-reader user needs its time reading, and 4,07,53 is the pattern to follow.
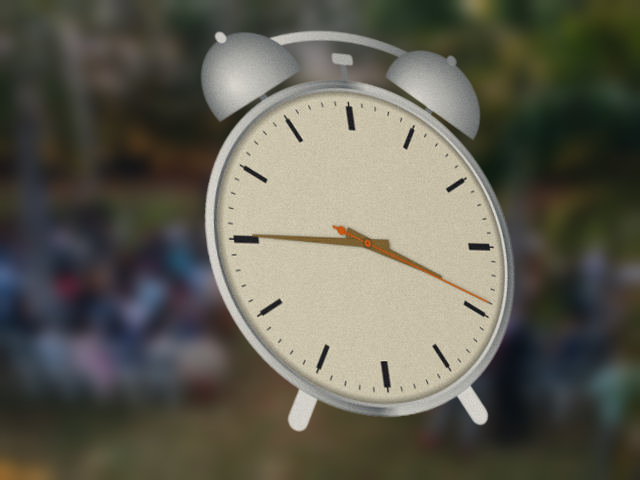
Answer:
3,45,19
